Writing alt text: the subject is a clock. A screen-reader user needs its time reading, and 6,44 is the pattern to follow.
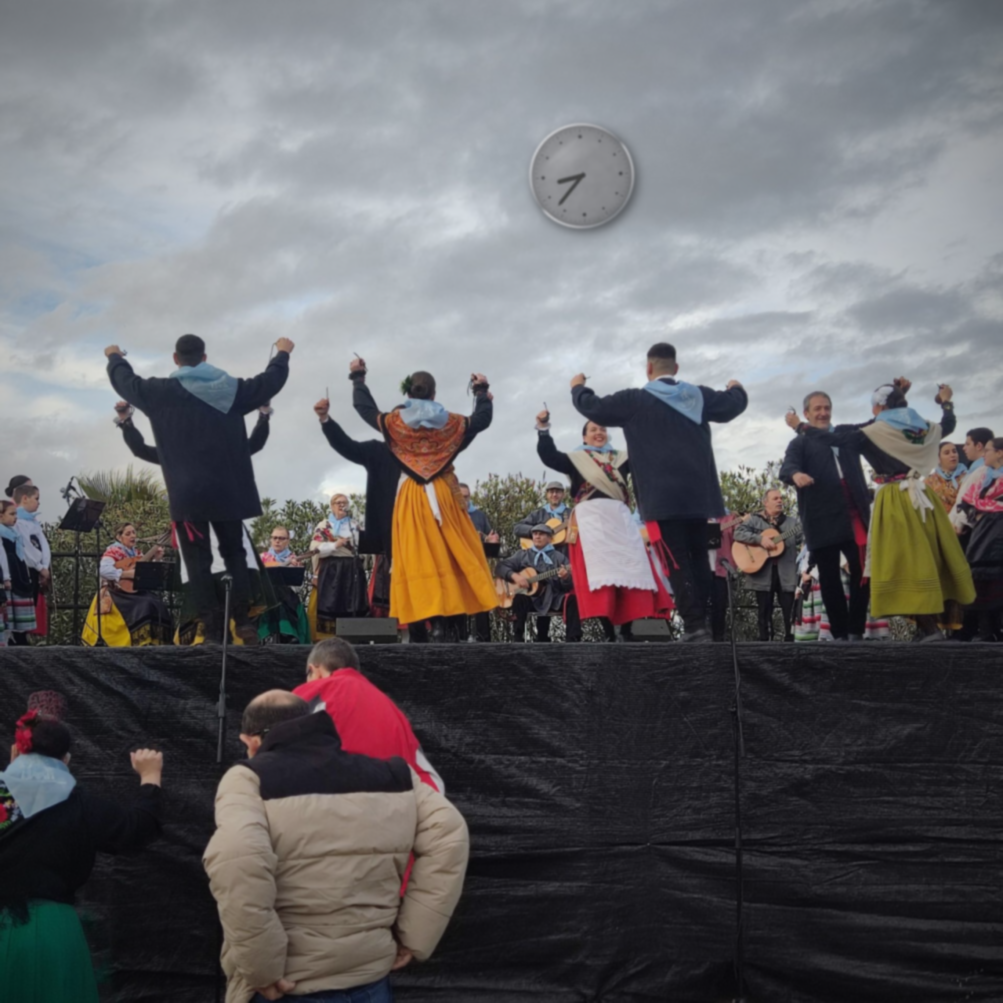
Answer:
8,37
